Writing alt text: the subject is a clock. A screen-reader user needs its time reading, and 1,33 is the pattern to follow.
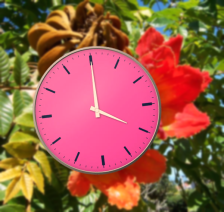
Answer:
4,00
